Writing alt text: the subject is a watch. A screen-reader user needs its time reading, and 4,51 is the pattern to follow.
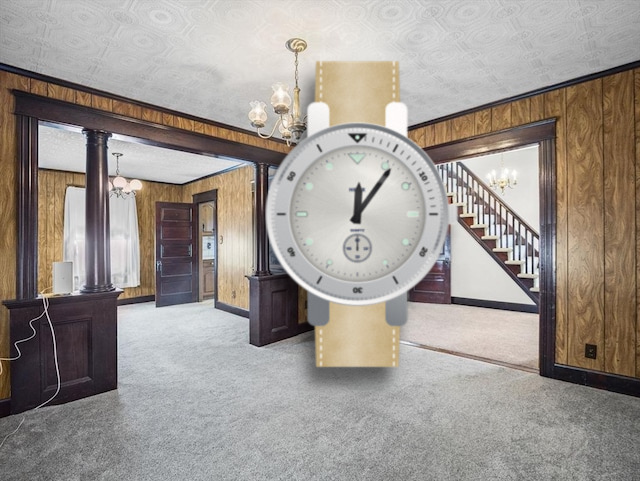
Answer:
12,06
